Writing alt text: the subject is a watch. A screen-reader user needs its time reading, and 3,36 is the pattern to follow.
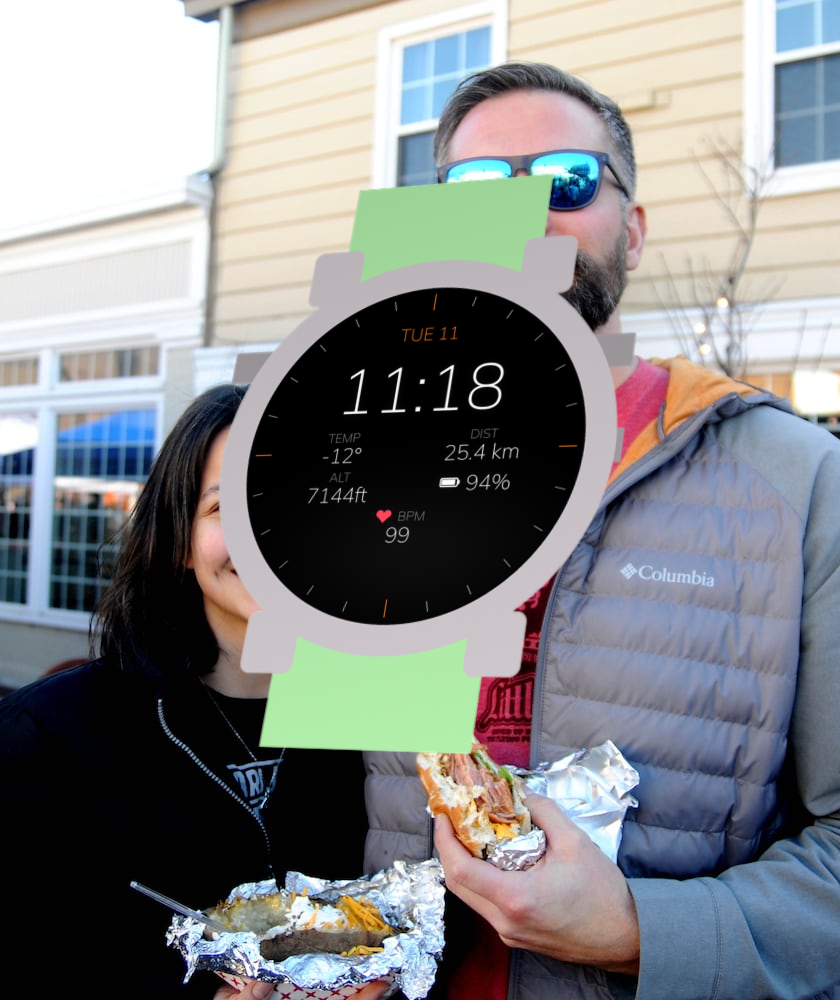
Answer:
11,18
